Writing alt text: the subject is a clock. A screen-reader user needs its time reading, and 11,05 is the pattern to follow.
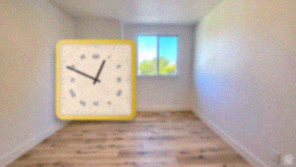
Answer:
12,49
